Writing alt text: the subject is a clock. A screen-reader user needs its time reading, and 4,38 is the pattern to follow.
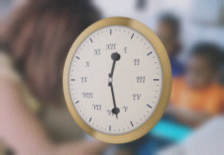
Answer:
12,28
